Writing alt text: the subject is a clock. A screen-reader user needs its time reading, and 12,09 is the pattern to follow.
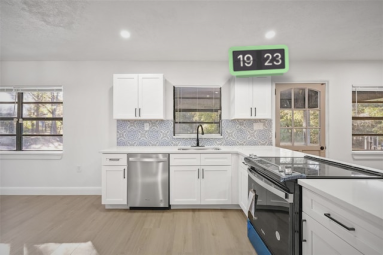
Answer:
19,23
